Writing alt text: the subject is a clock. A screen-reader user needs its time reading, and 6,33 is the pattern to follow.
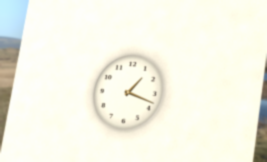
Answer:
1,18
